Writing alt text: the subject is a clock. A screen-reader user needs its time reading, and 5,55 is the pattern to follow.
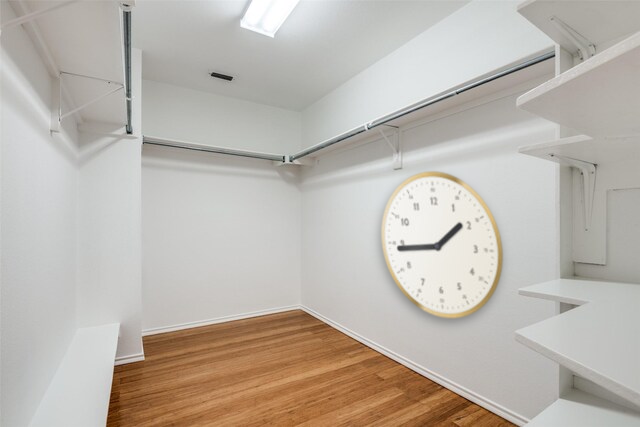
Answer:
1,44
